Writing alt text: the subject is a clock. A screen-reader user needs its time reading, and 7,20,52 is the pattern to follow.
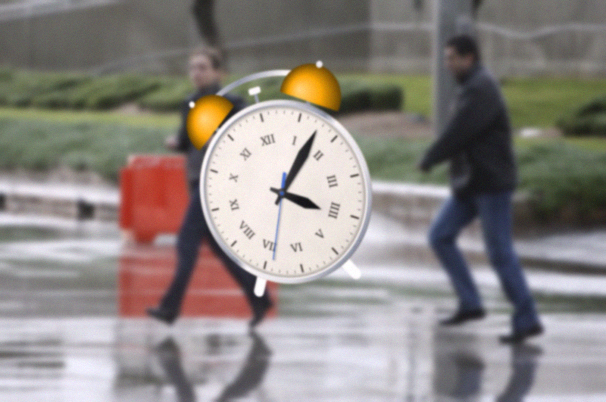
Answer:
4,07,34
